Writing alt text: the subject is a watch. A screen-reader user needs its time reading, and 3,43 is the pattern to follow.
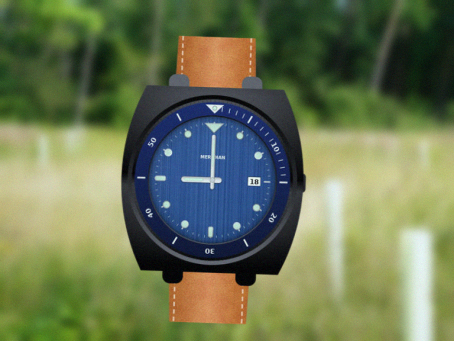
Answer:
9,00
